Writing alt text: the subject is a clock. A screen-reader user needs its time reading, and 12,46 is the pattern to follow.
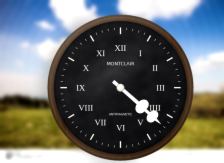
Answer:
4,22
